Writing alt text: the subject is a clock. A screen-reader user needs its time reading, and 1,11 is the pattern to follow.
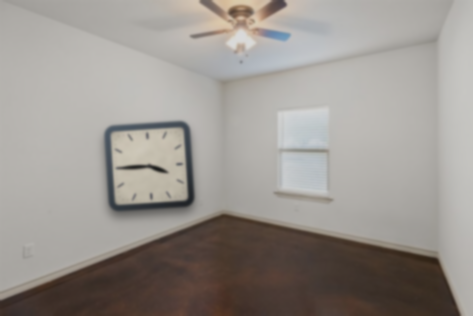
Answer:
3,45
